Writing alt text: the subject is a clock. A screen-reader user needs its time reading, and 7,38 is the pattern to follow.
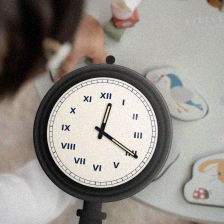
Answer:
12,20
